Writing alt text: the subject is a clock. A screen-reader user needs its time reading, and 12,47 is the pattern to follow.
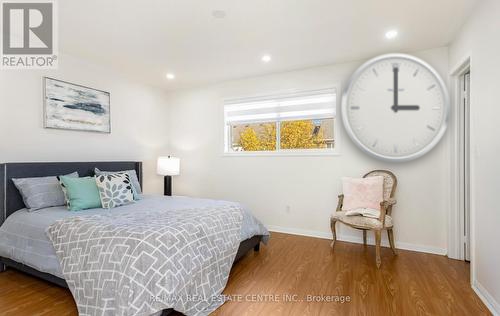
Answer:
3,00
